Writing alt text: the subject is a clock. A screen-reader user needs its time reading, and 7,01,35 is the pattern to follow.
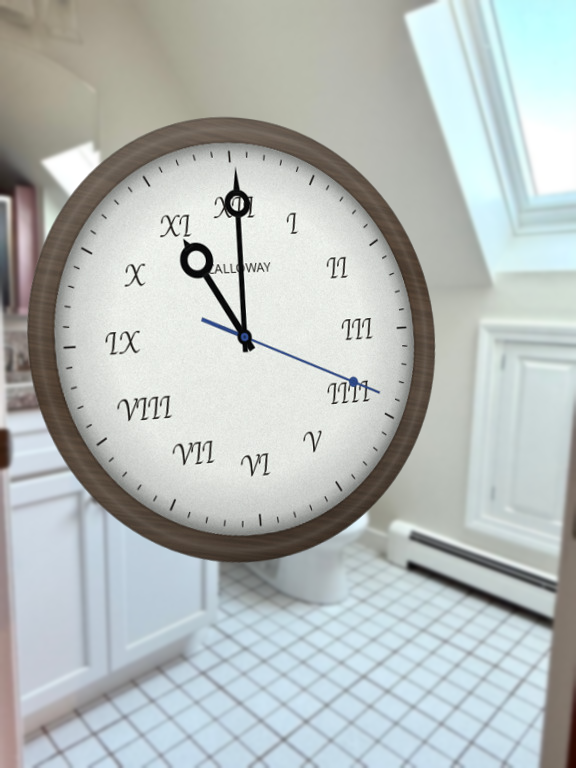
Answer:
11,00,19
